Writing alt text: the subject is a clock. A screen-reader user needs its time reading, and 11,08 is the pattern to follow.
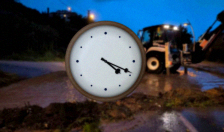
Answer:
4,19
